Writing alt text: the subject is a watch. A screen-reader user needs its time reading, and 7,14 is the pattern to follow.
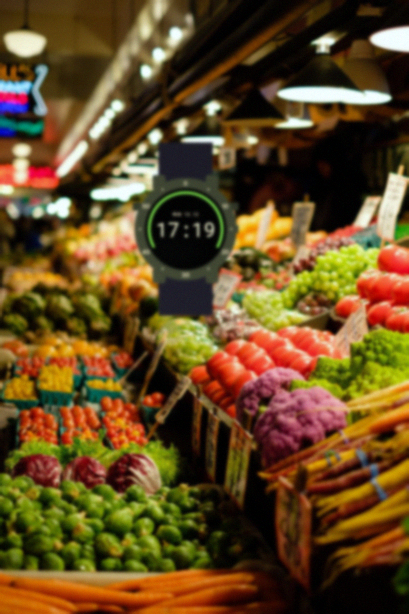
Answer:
17,19
